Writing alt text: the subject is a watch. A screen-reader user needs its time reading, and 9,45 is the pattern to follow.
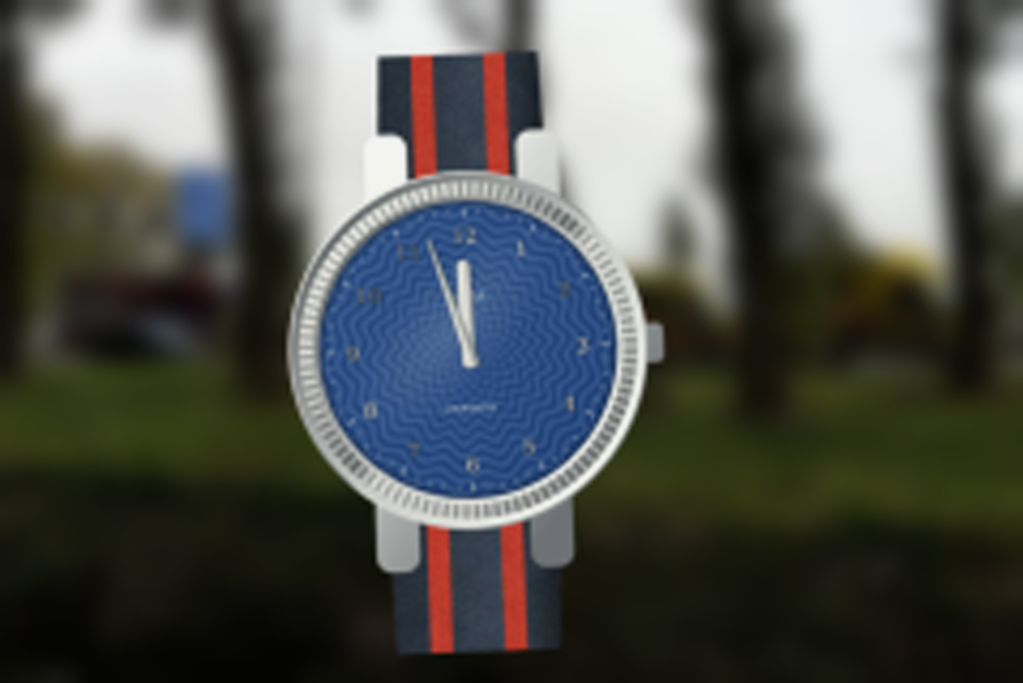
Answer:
11,57
